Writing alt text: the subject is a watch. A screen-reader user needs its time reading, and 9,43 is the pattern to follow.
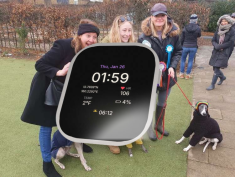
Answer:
1,59
